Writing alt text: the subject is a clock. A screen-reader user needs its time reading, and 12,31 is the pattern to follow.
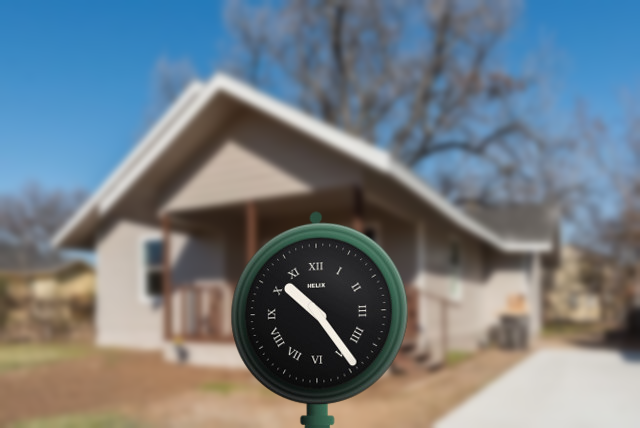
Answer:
10,24
